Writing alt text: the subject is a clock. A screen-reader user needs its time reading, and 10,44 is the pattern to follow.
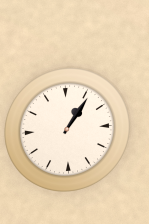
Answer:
1,06
